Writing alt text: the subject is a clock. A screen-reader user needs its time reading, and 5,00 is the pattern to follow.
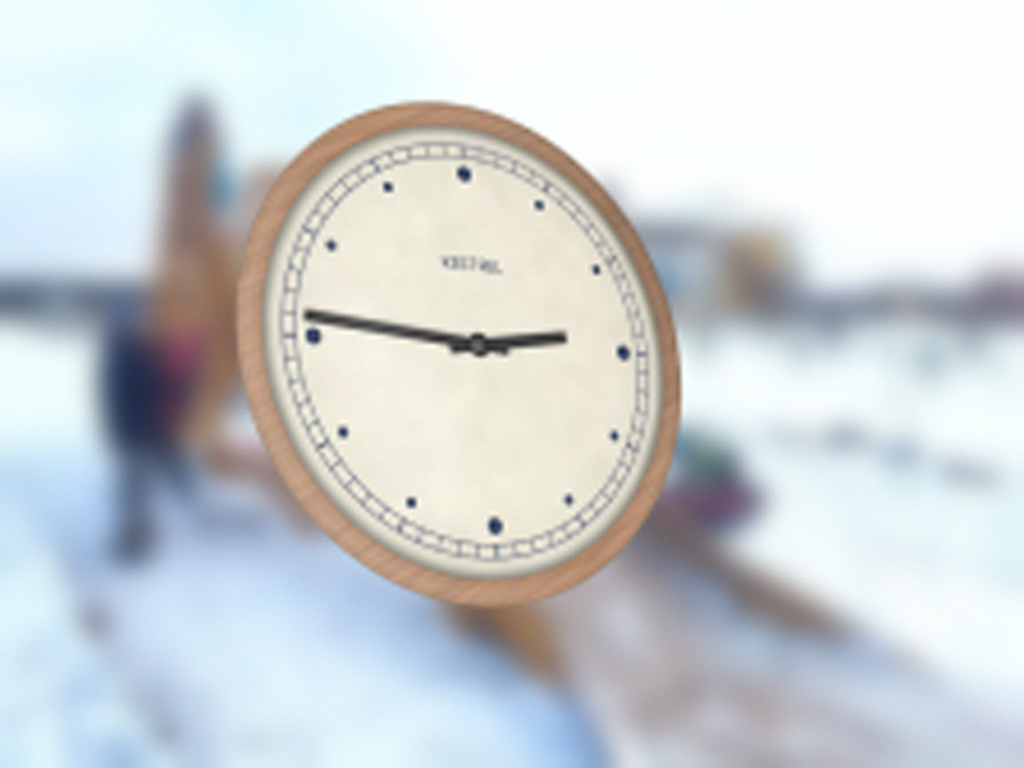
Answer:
2,46
